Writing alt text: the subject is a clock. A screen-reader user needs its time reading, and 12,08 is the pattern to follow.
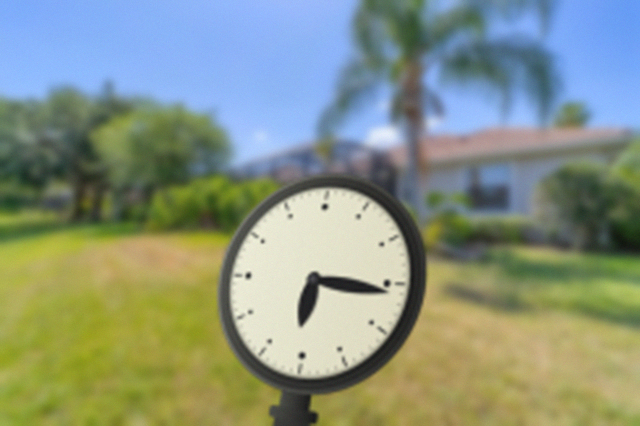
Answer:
6,16
